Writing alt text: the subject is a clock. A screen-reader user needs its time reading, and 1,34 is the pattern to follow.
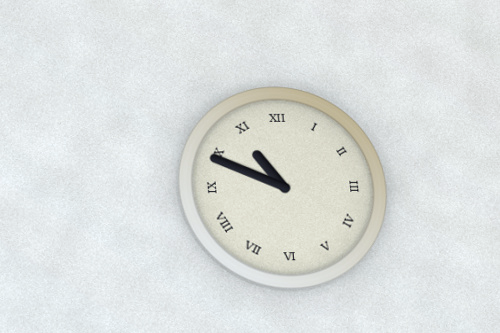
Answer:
10,49
